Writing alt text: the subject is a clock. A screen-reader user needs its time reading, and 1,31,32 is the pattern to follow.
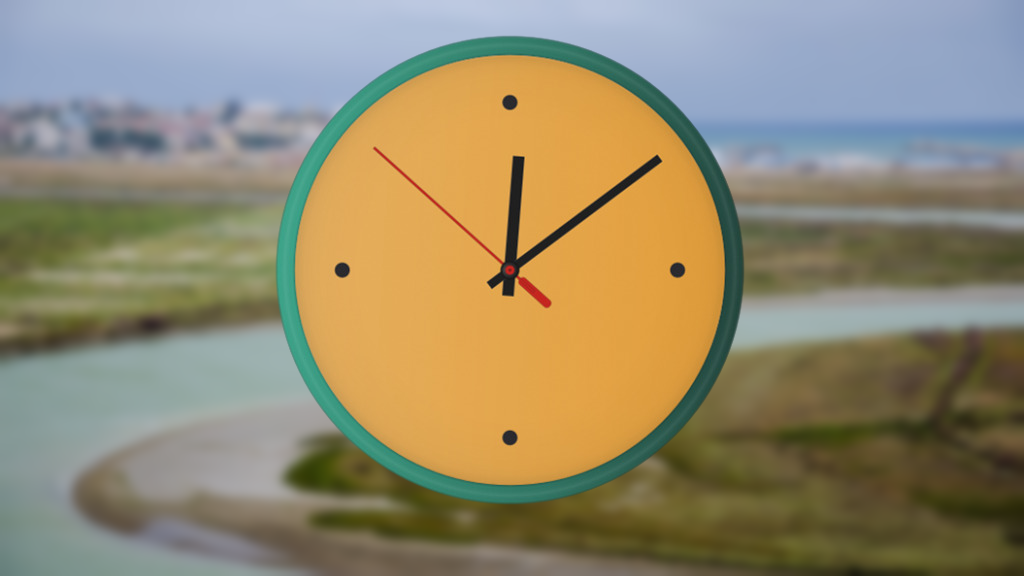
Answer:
12,08,52
